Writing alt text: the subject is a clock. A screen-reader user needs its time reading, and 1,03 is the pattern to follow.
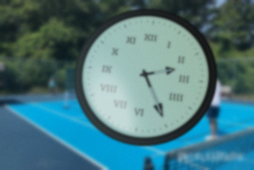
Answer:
2,25
